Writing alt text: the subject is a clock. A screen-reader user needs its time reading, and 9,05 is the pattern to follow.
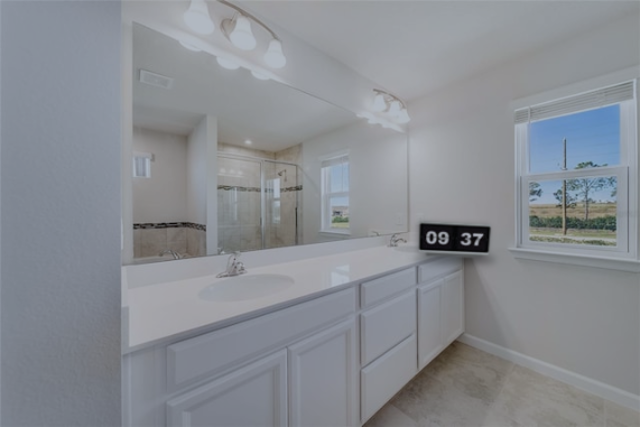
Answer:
9,37
